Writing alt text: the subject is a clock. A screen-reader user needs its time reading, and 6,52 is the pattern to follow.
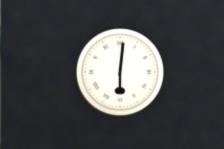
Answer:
6,01
